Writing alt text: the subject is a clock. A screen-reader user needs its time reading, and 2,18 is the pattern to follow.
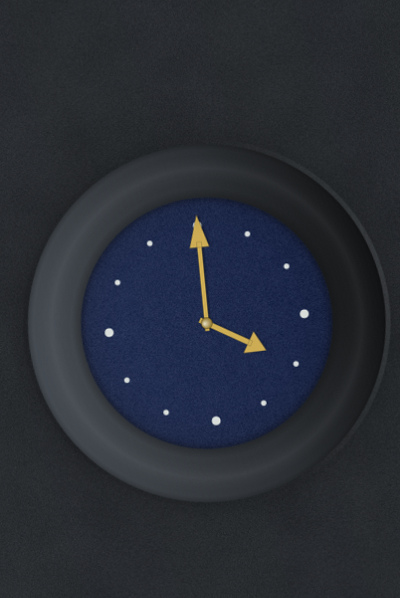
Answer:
4,00
